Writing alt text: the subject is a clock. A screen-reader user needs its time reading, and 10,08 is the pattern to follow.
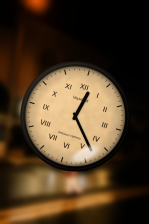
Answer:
12,23
